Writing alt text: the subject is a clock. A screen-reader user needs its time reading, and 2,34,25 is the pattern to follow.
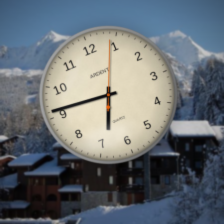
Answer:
6,46,04
